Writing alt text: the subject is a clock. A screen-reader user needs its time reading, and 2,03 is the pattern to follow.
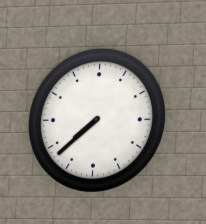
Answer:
7,38
